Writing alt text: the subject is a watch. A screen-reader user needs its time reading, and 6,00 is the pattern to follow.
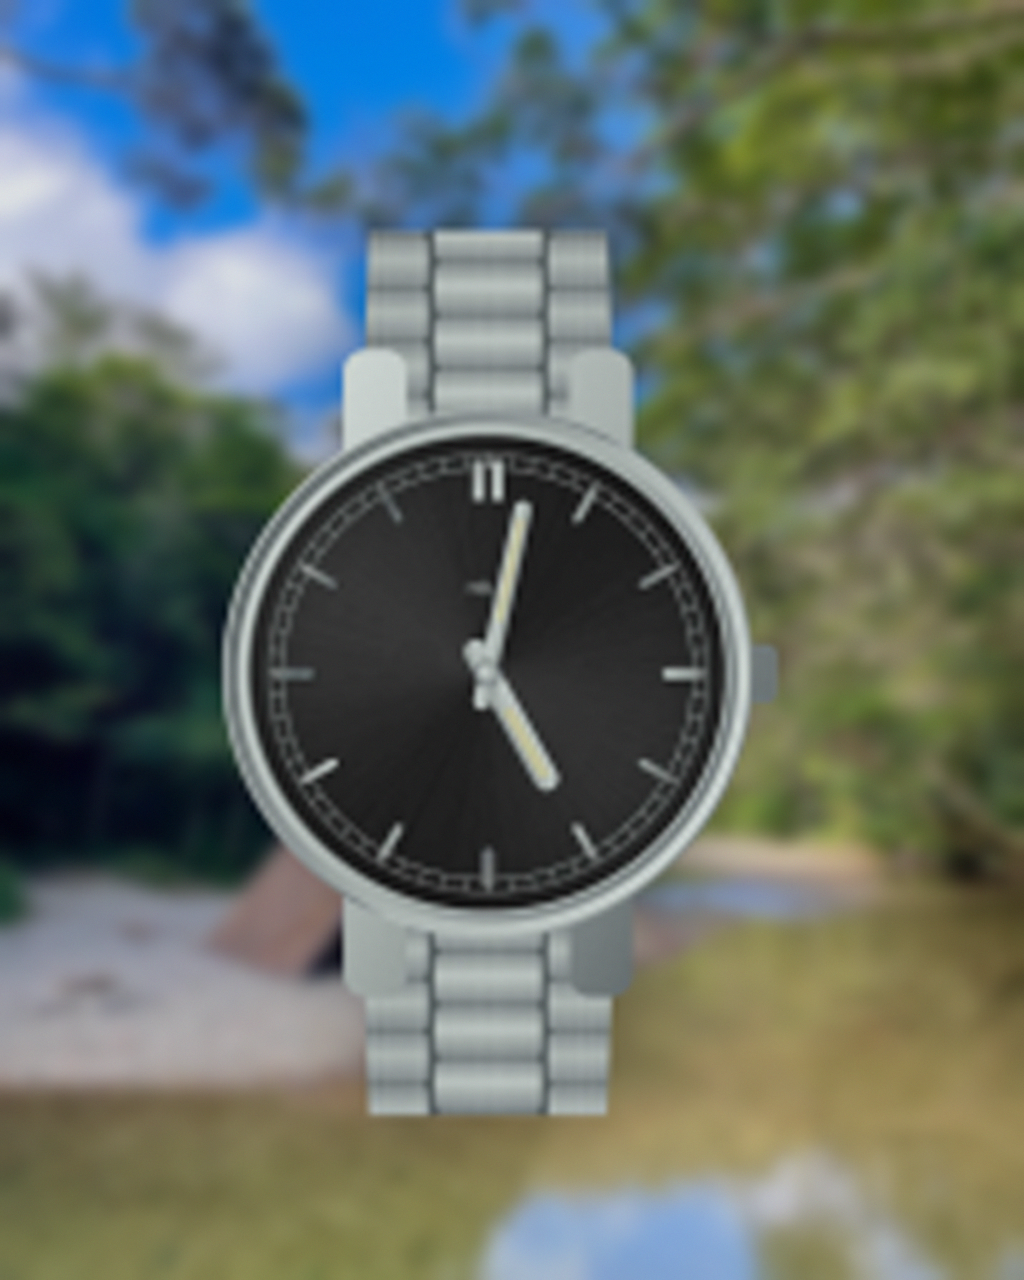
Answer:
5,02
